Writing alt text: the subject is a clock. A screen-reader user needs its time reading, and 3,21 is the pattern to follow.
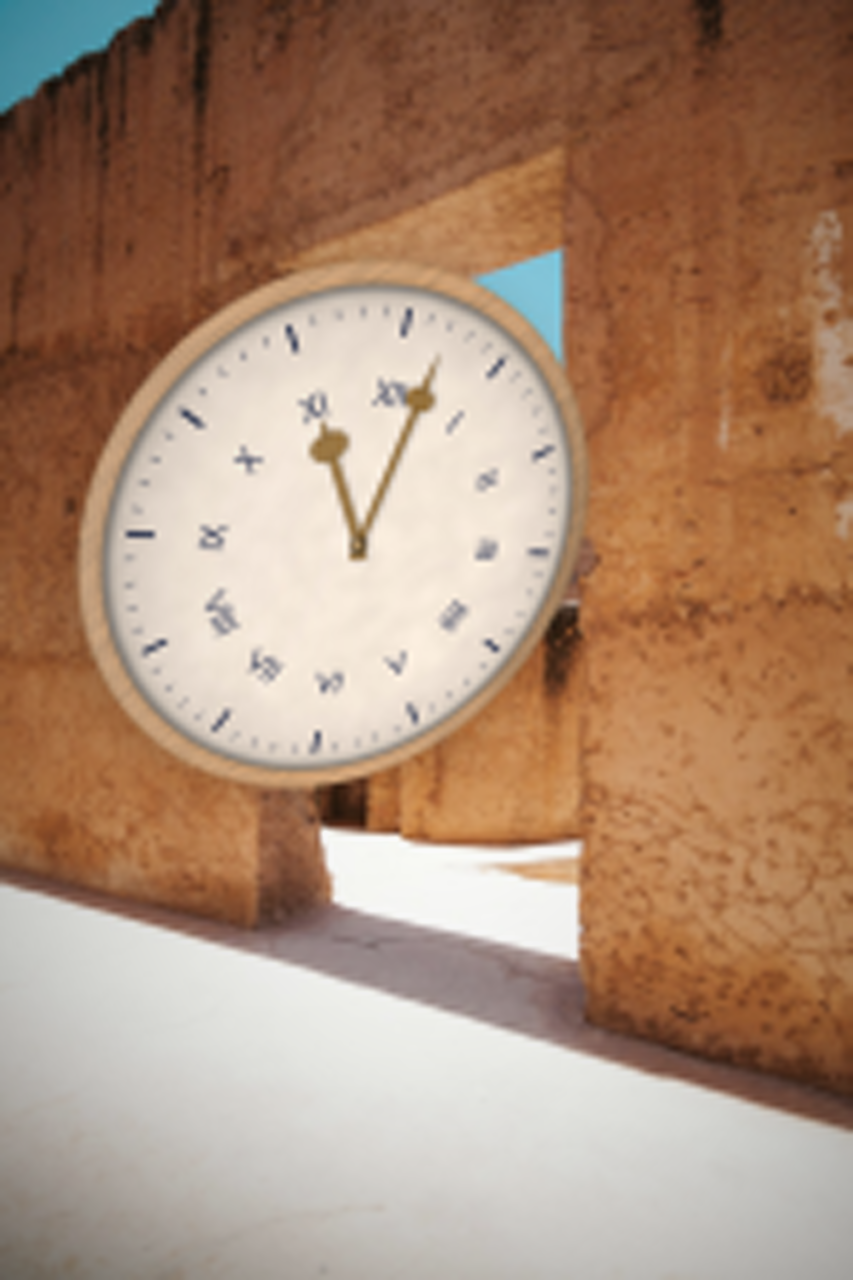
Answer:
11,02
